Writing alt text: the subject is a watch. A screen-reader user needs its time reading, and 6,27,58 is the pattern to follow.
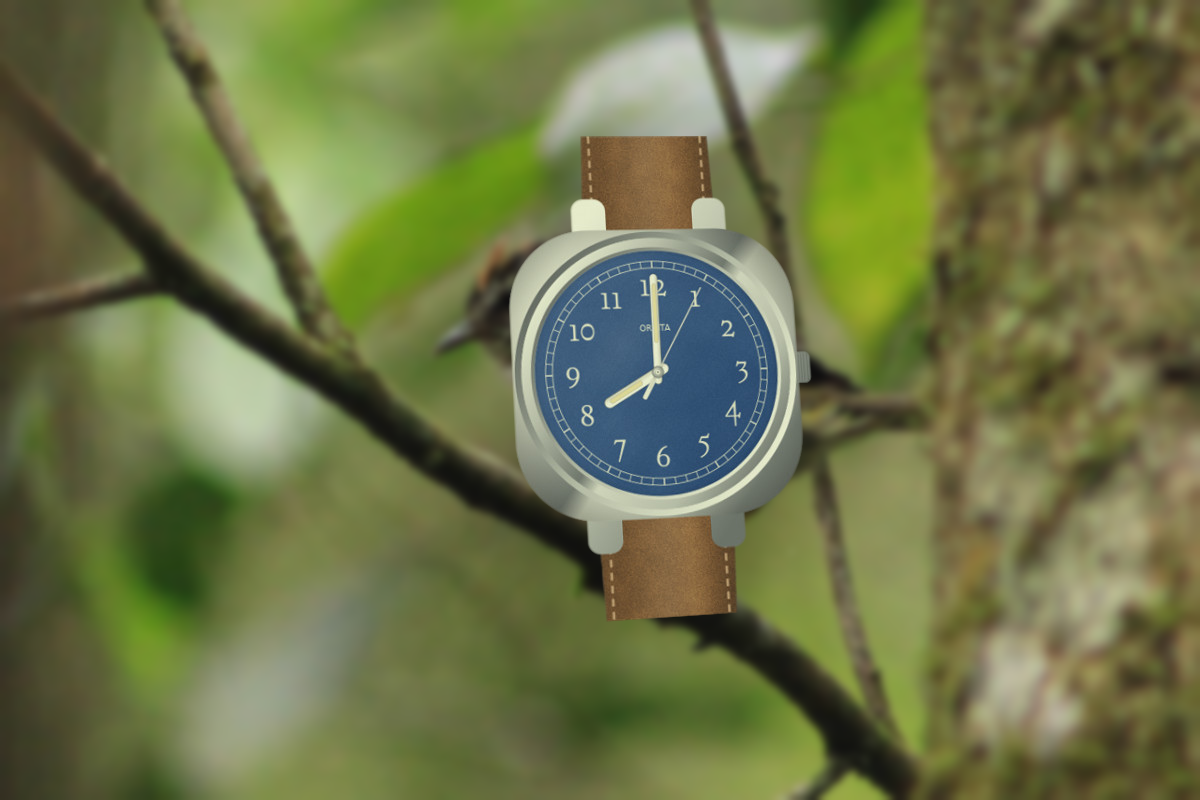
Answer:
8,00,05
